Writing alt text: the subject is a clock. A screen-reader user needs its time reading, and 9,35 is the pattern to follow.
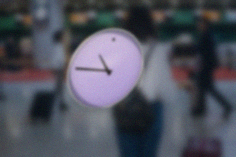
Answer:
10,46
